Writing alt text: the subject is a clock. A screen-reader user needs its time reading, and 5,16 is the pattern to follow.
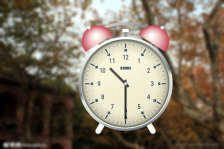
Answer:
10,30
